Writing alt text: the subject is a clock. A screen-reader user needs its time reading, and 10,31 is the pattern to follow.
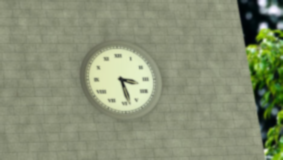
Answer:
3,28
